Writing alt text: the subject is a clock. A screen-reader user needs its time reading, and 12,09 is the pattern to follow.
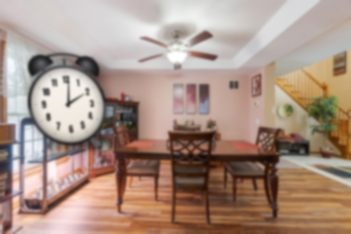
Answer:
2,01
